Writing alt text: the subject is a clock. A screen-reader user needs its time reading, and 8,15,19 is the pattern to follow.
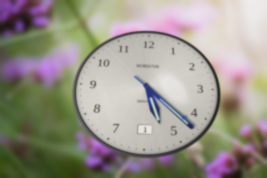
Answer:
5,22,22
